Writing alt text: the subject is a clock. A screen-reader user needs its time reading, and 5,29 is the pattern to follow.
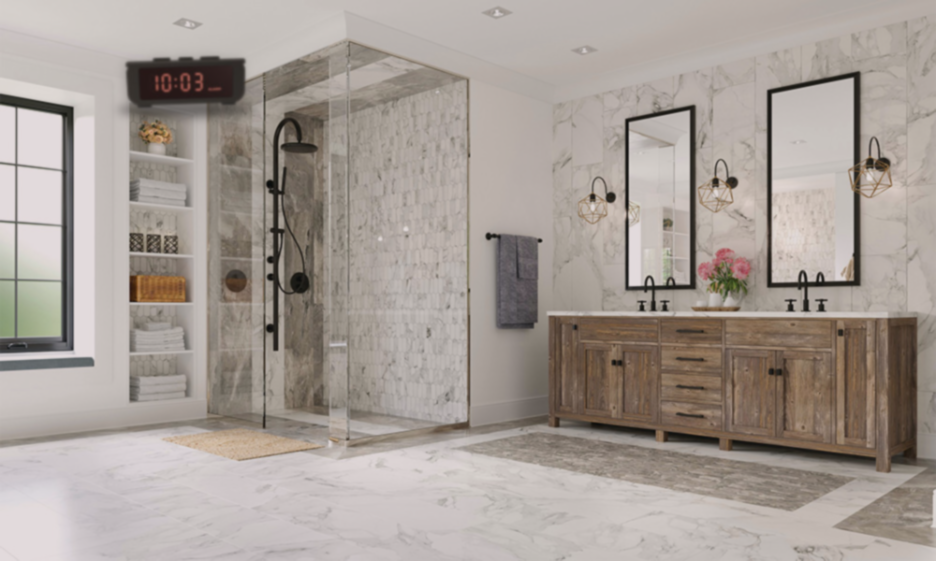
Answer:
10,03
